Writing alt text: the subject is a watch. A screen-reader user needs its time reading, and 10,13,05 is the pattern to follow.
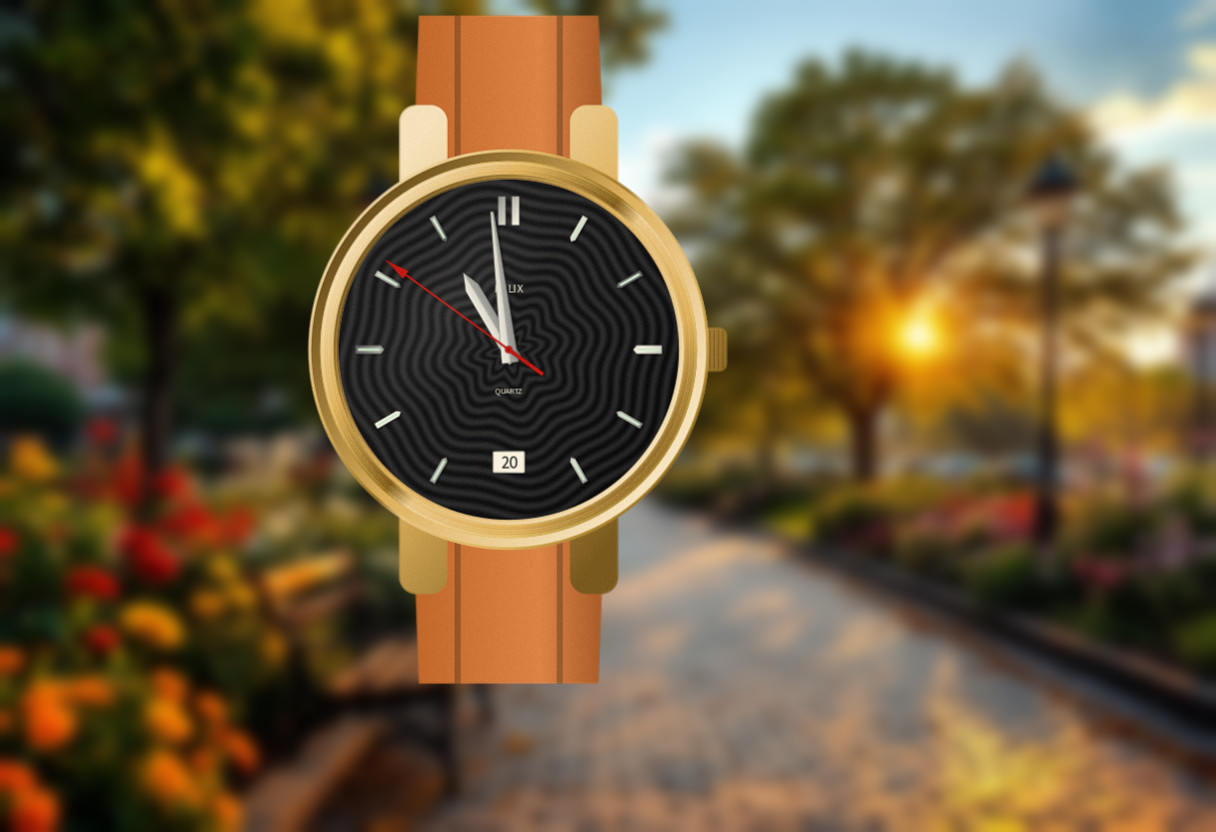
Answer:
10,58,51
